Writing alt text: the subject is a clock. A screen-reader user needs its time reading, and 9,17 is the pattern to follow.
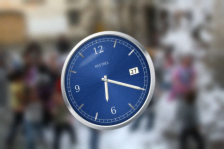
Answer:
6,20
